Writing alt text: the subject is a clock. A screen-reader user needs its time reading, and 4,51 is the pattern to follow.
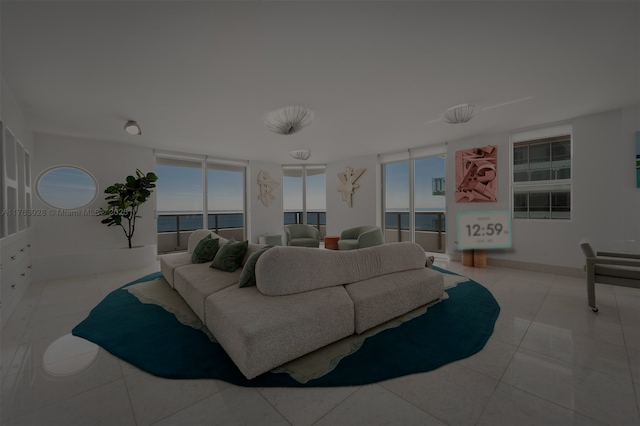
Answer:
12,59
